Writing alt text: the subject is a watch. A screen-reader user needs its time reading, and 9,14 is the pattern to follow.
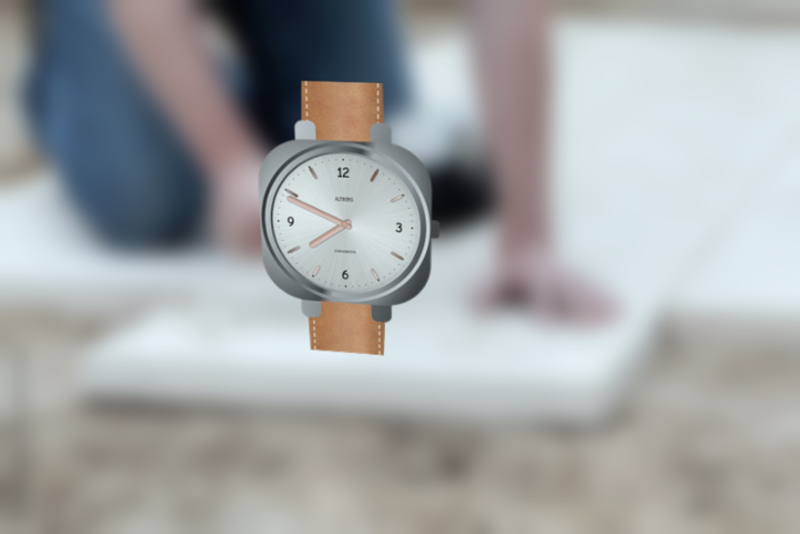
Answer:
7,49
